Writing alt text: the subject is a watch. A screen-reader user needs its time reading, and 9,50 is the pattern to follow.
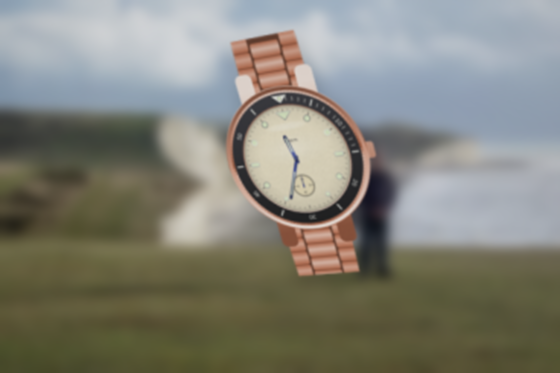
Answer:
11,34
